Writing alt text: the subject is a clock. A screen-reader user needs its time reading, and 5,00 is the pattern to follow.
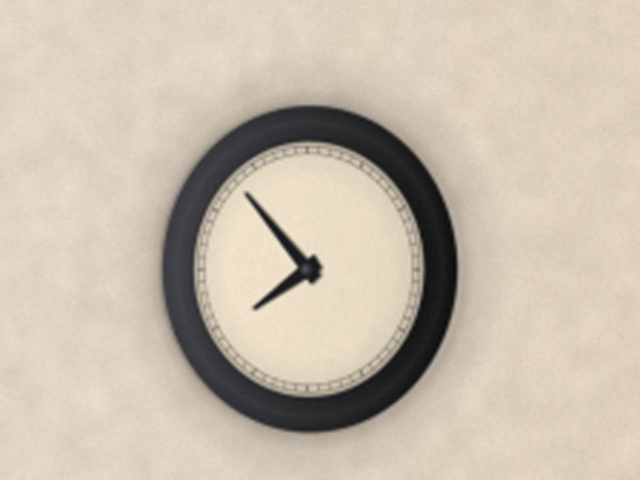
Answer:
7,53
